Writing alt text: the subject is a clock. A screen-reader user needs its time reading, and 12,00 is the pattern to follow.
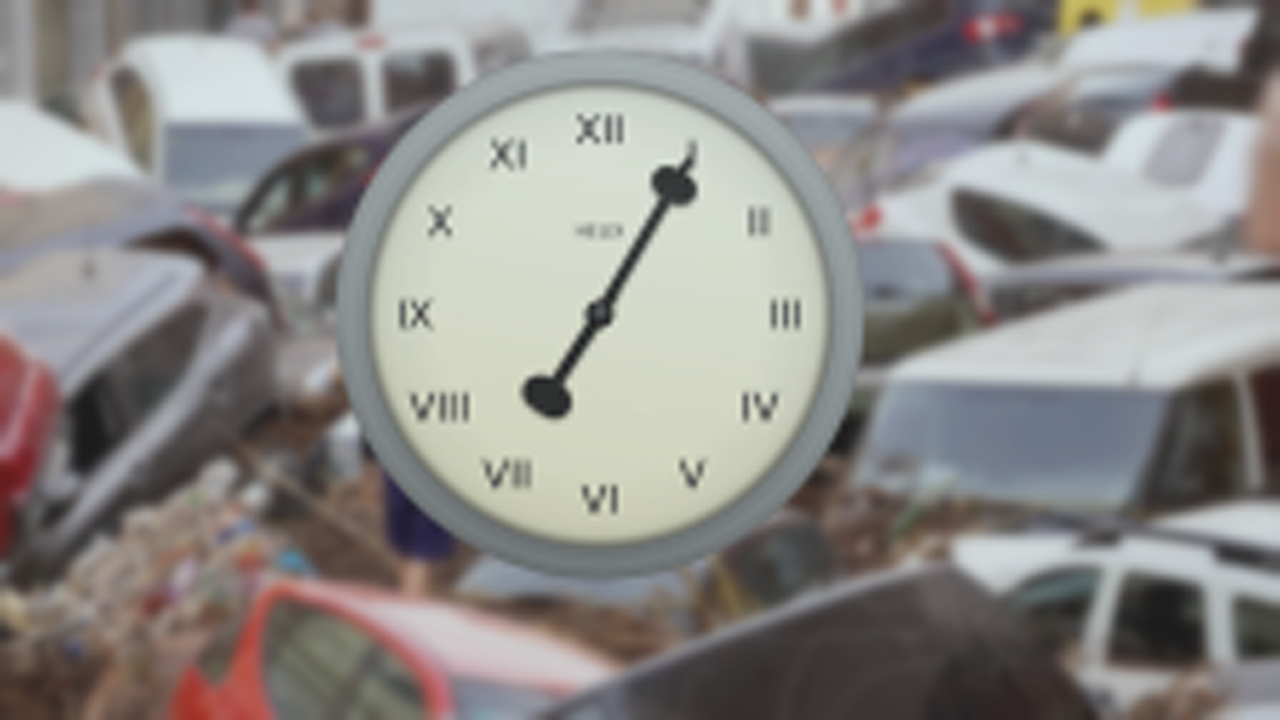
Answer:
7,05
